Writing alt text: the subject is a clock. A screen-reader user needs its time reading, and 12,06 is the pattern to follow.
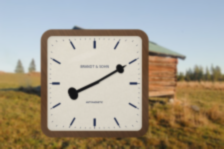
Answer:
8,10
